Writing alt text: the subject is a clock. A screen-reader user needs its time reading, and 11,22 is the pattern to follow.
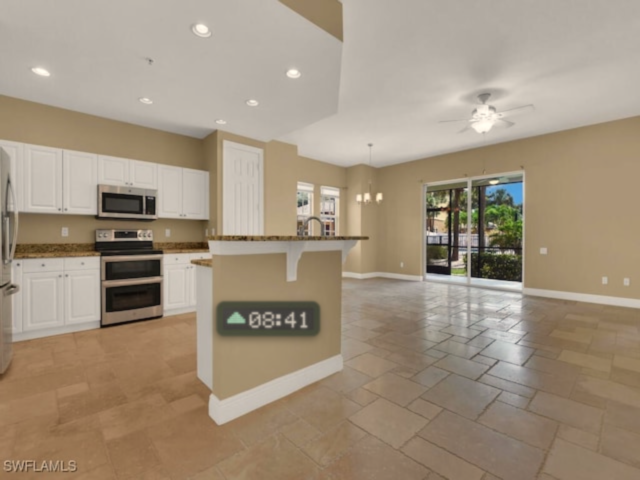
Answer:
8,41
